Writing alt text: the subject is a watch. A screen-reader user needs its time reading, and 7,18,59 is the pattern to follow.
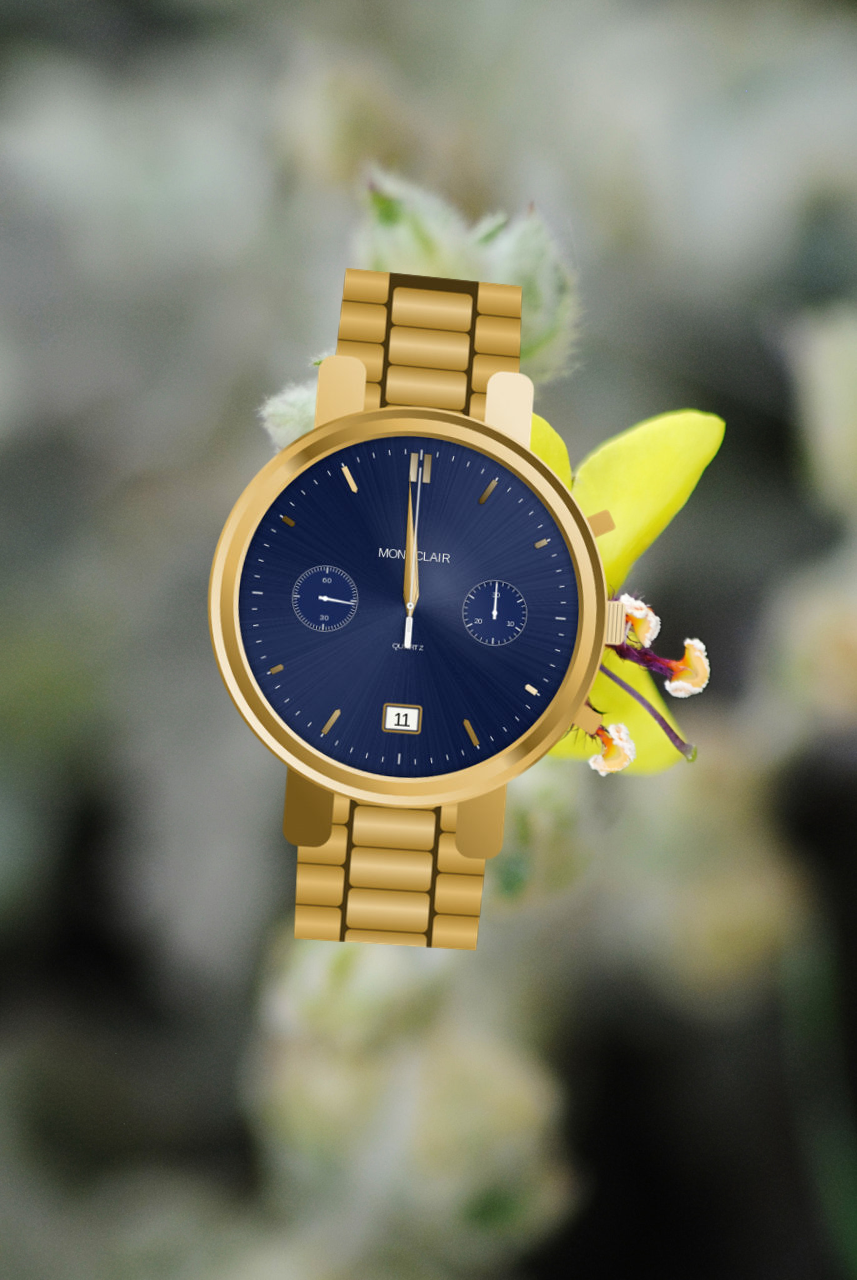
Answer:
11,59,16
